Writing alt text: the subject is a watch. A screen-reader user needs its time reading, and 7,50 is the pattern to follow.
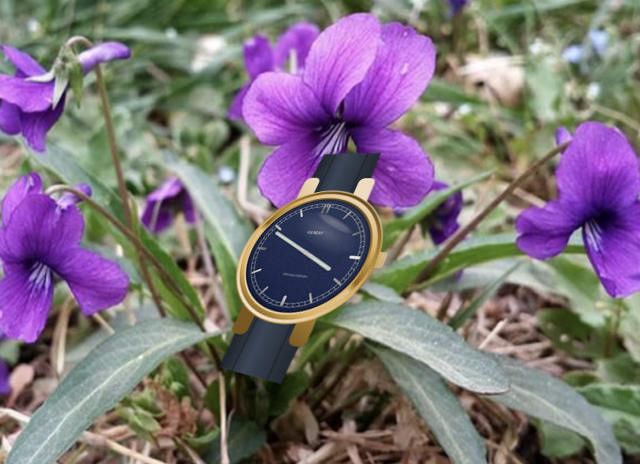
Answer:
3,49
